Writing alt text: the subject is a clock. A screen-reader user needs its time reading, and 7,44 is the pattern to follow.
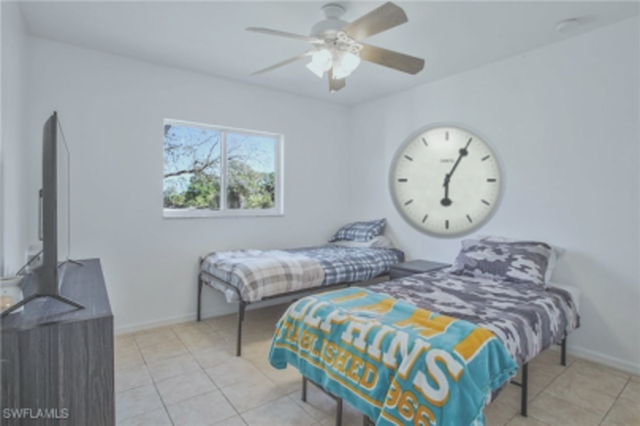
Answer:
6,05
